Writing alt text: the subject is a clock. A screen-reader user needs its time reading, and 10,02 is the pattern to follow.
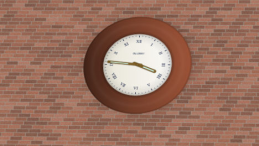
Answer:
3,46
